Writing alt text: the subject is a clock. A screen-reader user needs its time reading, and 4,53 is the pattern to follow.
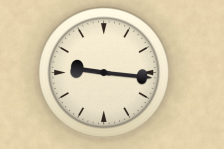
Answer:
9,16
